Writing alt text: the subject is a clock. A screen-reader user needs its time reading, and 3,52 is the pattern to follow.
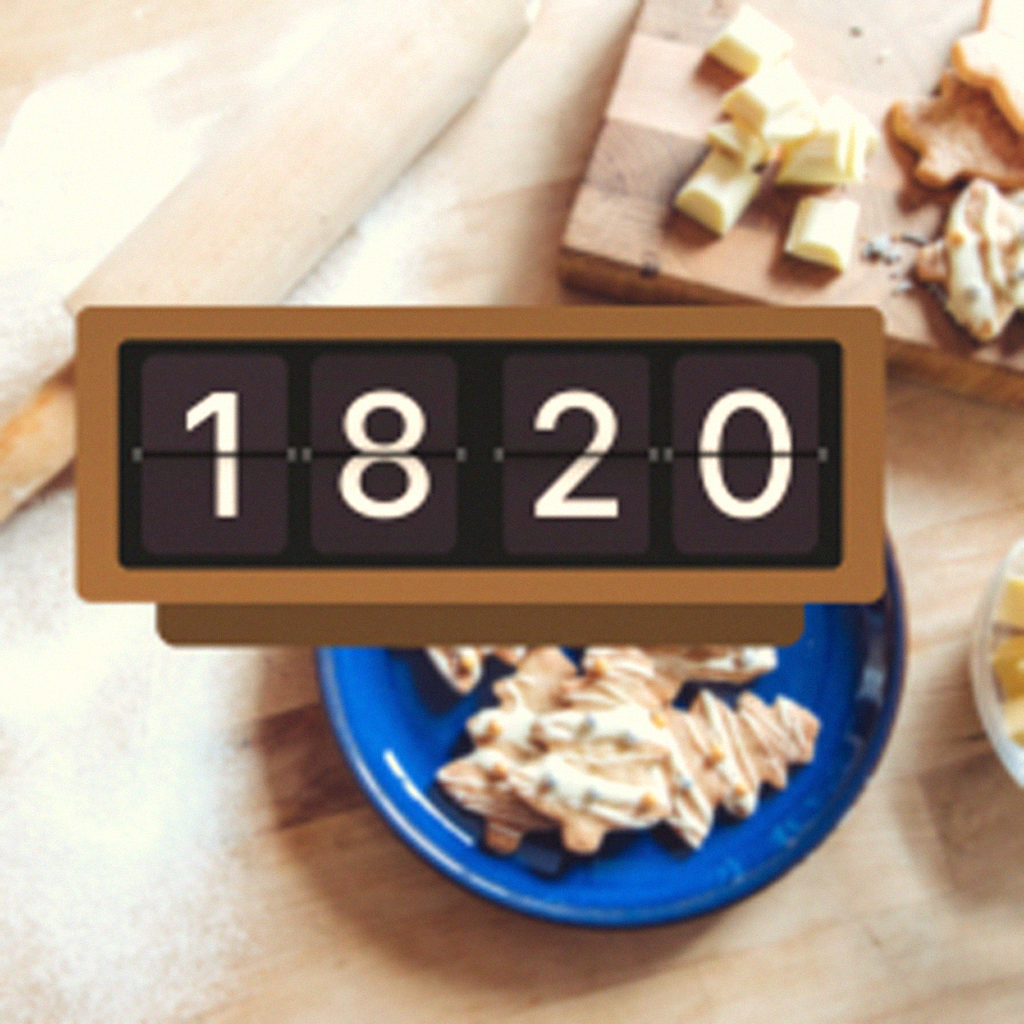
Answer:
18,20
